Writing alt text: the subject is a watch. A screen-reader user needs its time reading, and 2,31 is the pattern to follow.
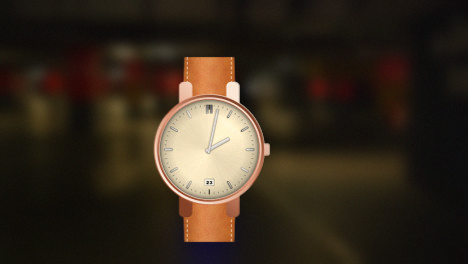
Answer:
2,02
